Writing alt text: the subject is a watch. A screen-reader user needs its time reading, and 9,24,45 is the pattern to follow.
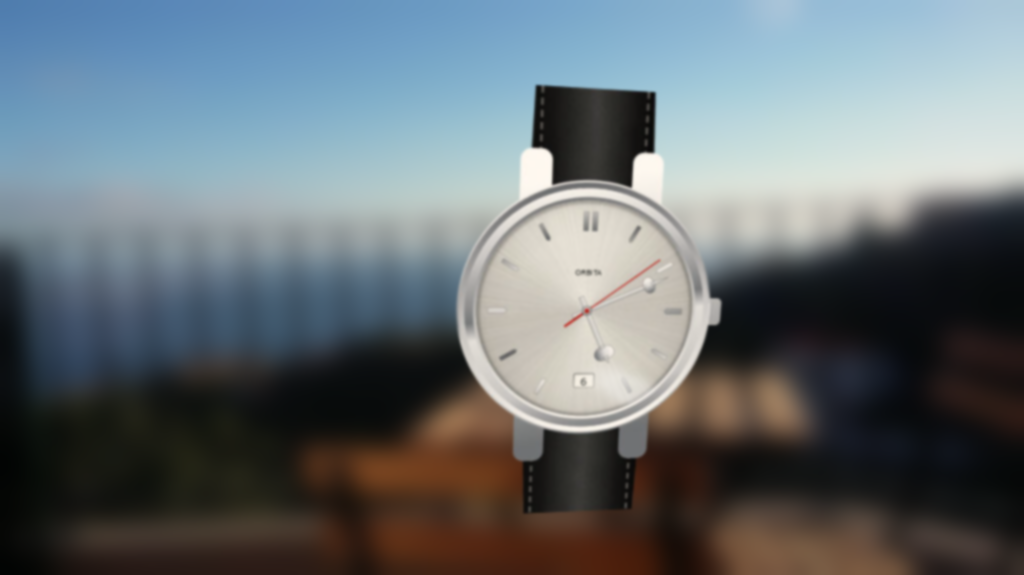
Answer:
5,11,09
